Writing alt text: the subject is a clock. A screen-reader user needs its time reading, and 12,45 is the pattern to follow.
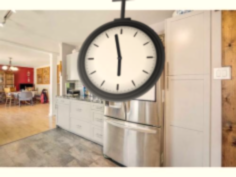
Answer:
5,58
